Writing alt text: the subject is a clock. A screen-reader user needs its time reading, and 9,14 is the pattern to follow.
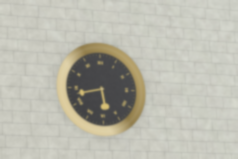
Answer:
5,43
